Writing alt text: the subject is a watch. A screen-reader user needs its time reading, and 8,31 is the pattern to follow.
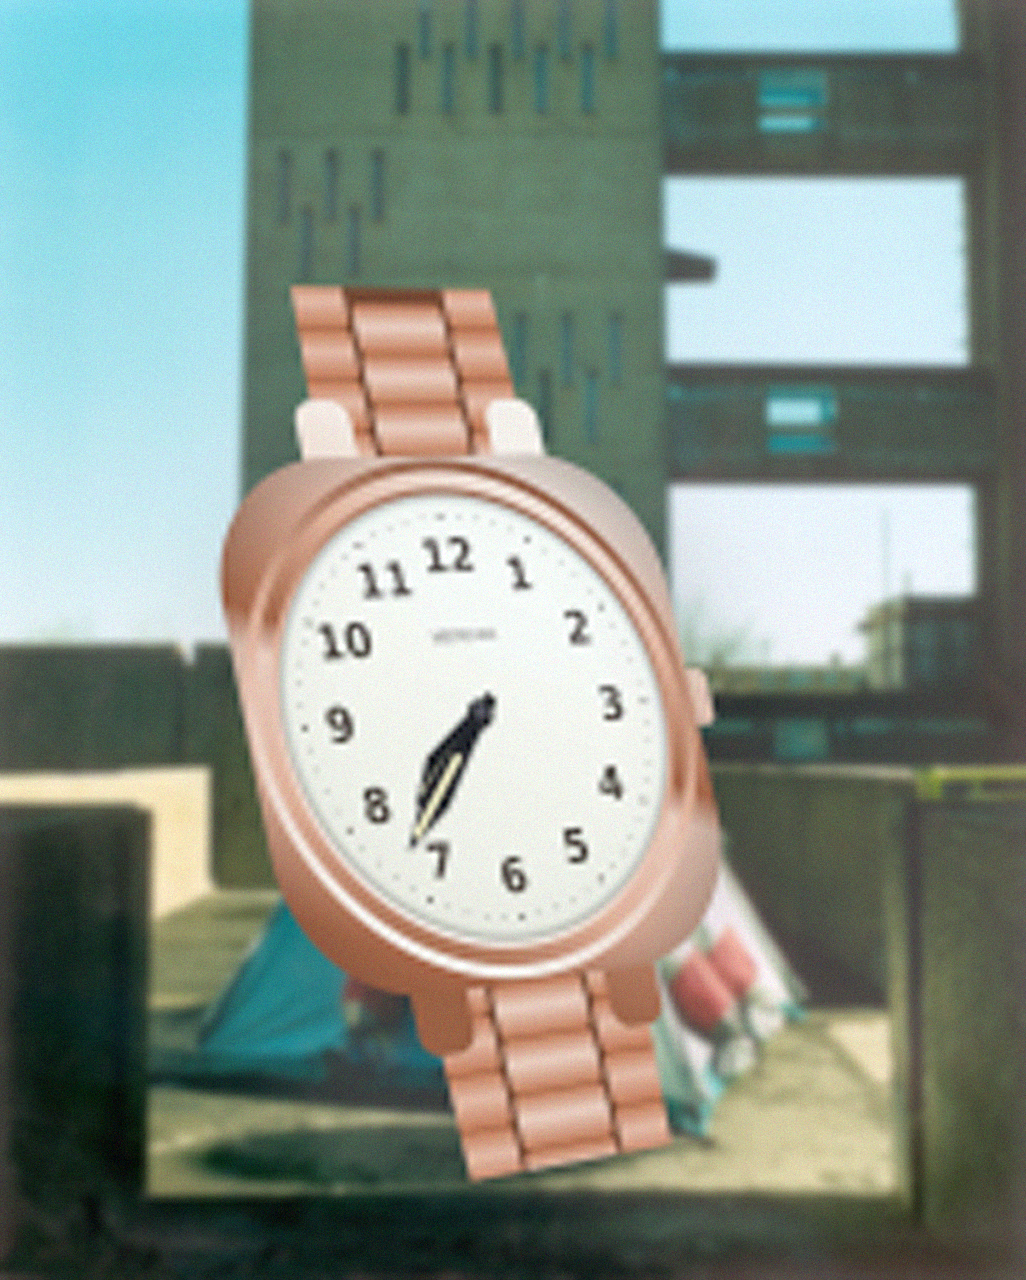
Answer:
7,37
